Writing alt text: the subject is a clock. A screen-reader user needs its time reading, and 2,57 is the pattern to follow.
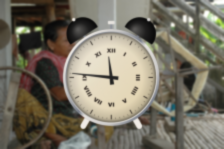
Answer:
11,46
